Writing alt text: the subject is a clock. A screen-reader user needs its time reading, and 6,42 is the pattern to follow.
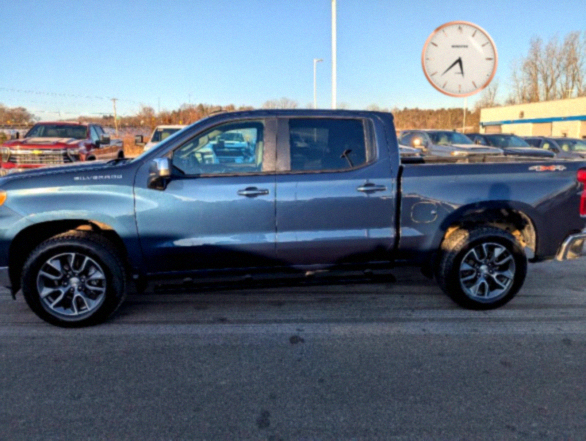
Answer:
5,38
